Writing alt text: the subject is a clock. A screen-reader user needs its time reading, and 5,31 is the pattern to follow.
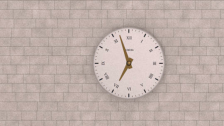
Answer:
6,57
